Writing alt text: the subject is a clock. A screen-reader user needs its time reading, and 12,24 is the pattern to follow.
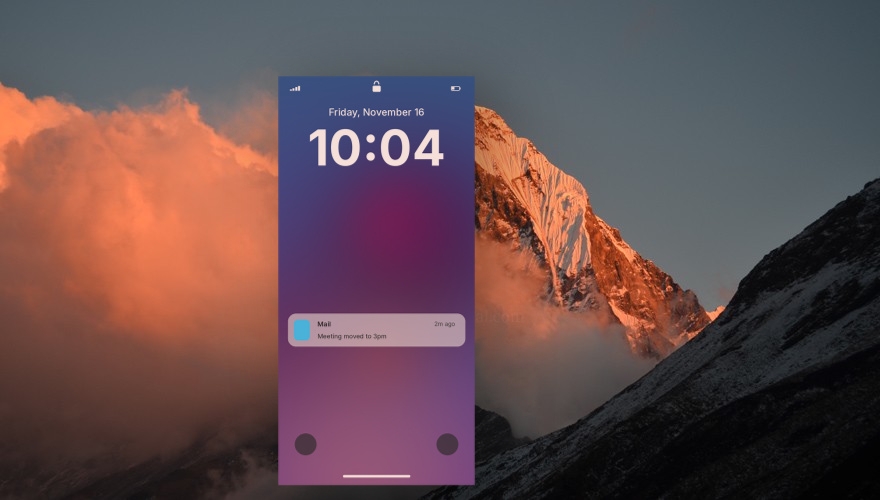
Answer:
10,04
